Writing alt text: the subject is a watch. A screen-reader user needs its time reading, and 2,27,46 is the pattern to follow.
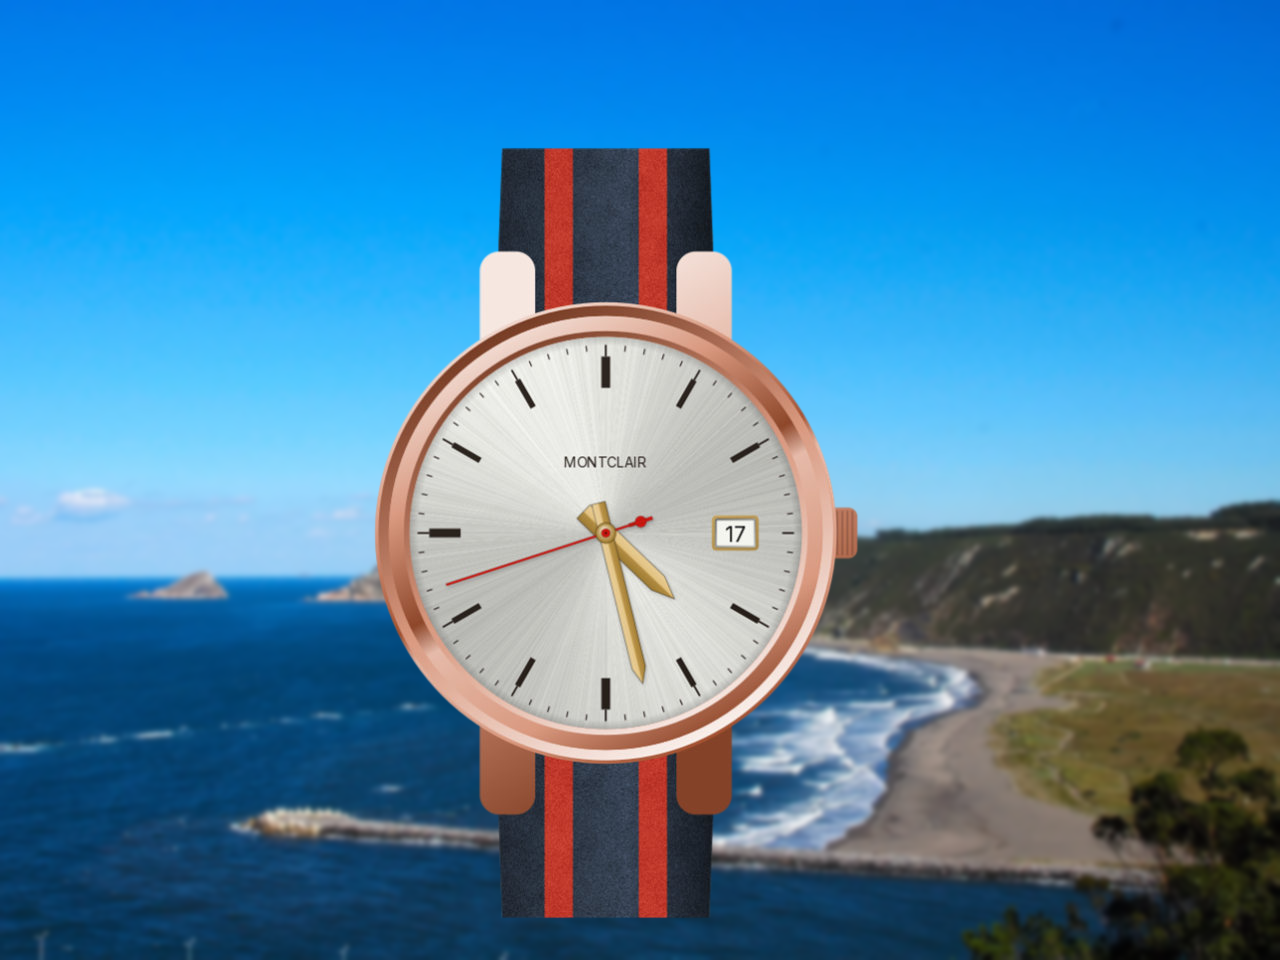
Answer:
4,27,42
